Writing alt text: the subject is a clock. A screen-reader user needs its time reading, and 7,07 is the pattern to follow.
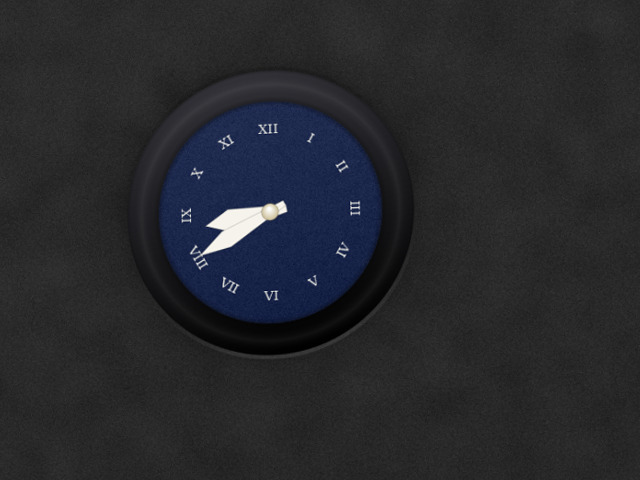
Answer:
8,40
